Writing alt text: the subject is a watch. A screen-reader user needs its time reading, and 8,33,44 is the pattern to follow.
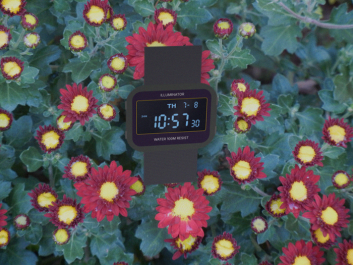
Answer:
10,57,30
